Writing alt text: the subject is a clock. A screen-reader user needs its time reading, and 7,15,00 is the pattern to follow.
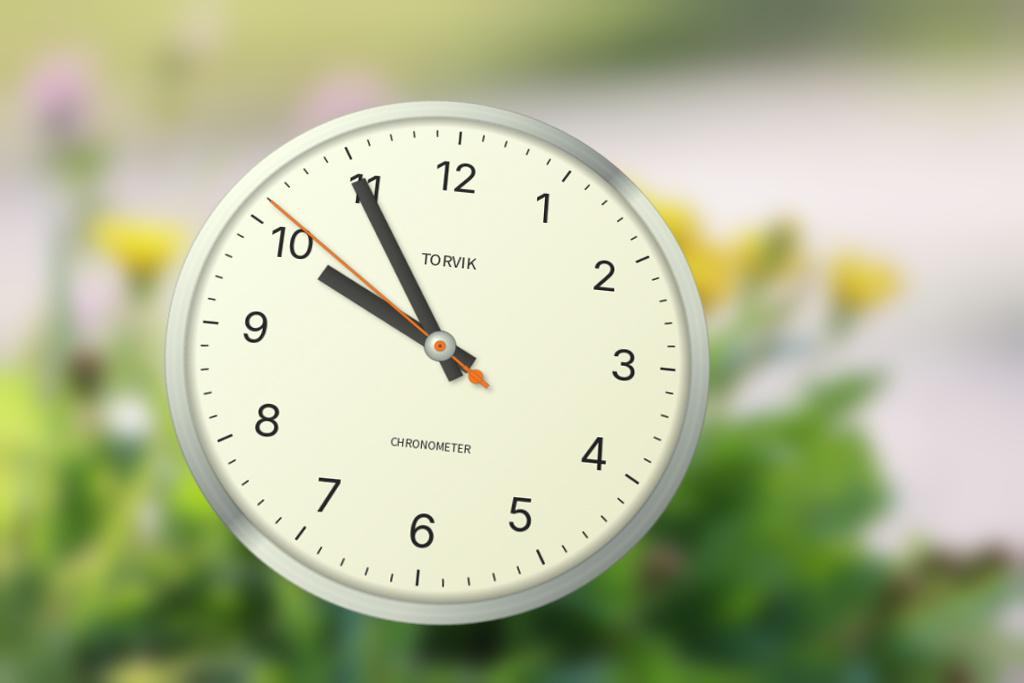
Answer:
9,54,51
